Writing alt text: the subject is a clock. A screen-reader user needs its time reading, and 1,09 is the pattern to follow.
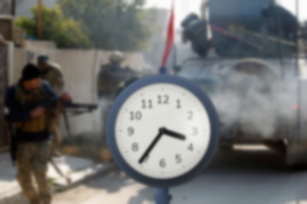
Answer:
3,36
